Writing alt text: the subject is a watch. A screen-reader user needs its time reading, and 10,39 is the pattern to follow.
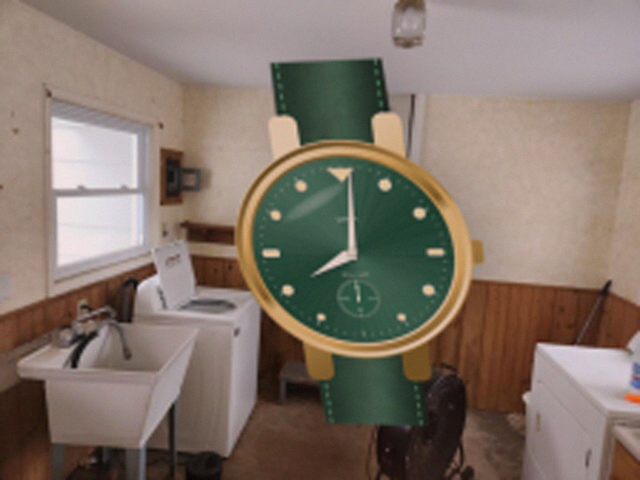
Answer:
8,01
